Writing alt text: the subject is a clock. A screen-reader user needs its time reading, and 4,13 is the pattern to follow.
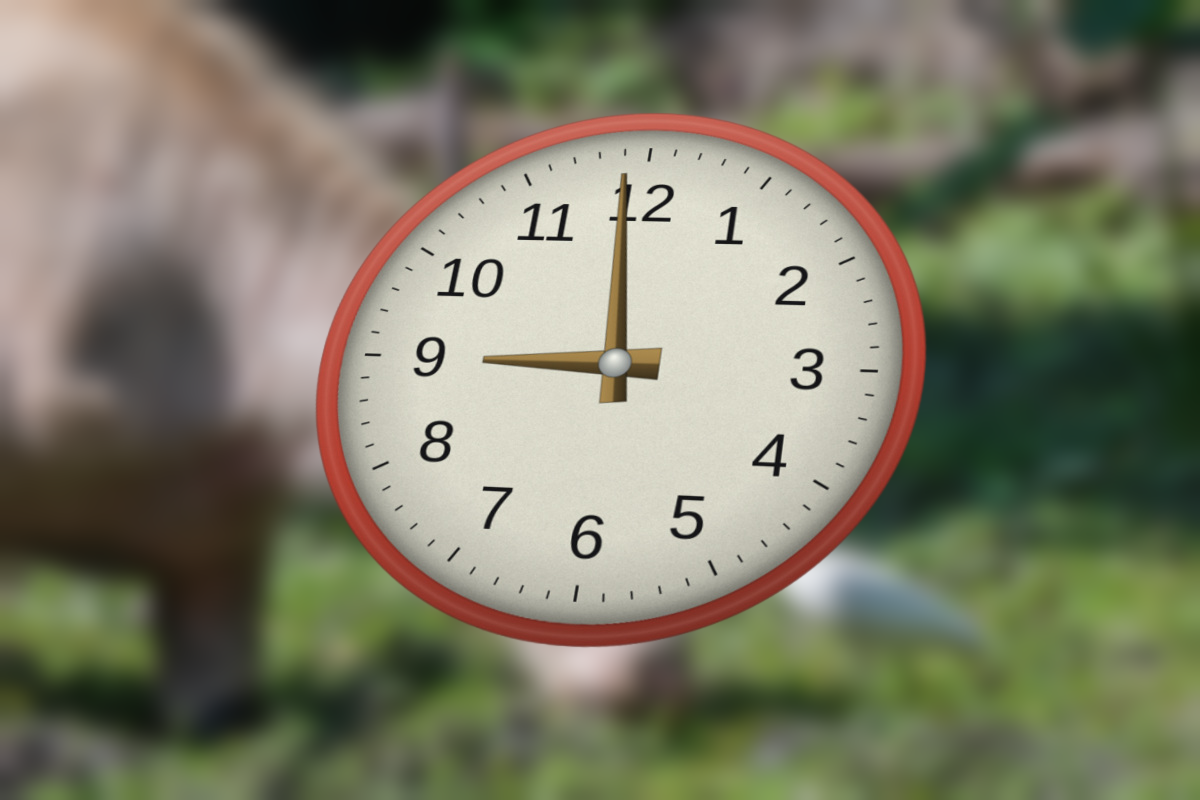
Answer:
8,59
